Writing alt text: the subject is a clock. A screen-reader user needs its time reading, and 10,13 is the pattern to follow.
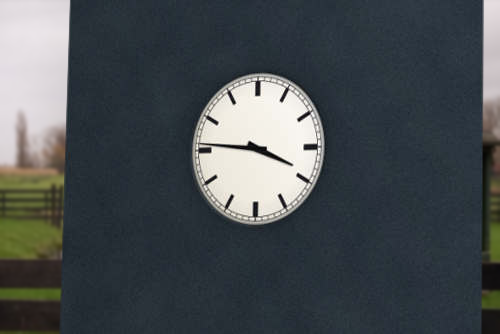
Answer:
3,46
